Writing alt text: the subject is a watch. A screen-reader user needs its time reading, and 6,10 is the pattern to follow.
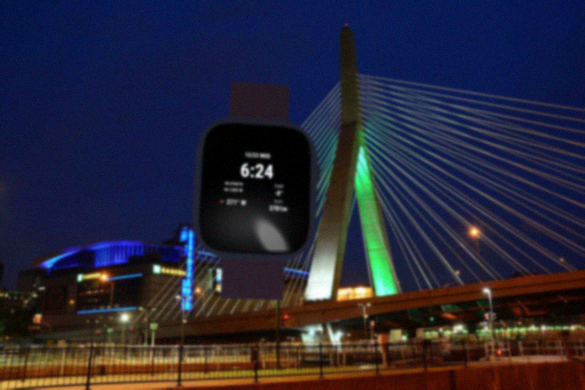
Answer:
6,24
